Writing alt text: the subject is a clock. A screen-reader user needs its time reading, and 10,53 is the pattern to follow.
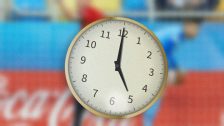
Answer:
5,00
